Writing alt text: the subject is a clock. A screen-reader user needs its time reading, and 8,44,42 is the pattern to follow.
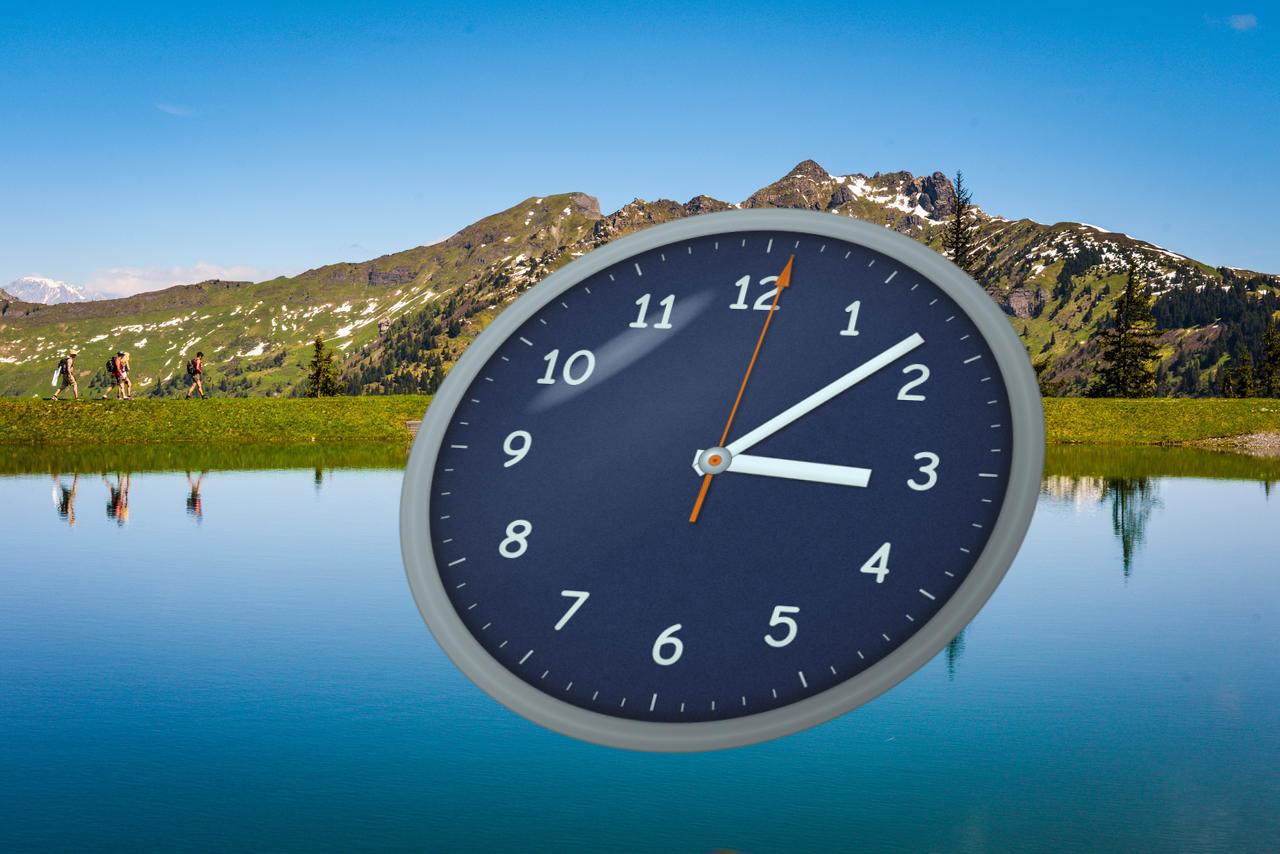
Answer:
3,08,01
